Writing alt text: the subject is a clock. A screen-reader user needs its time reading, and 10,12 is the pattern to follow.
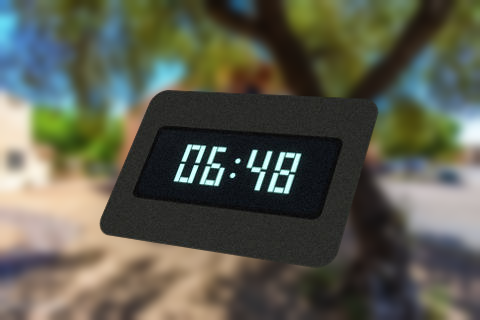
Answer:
6,48
